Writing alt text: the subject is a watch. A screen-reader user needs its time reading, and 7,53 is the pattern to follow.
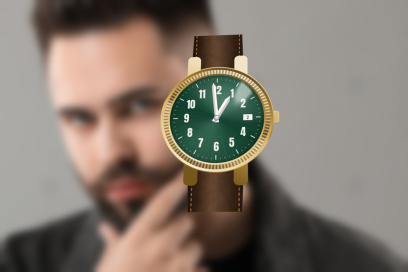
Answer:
12,59
